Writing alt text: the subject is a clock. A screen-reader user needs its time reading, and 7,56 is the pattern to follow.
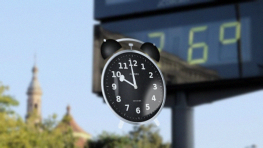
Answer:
9,59
